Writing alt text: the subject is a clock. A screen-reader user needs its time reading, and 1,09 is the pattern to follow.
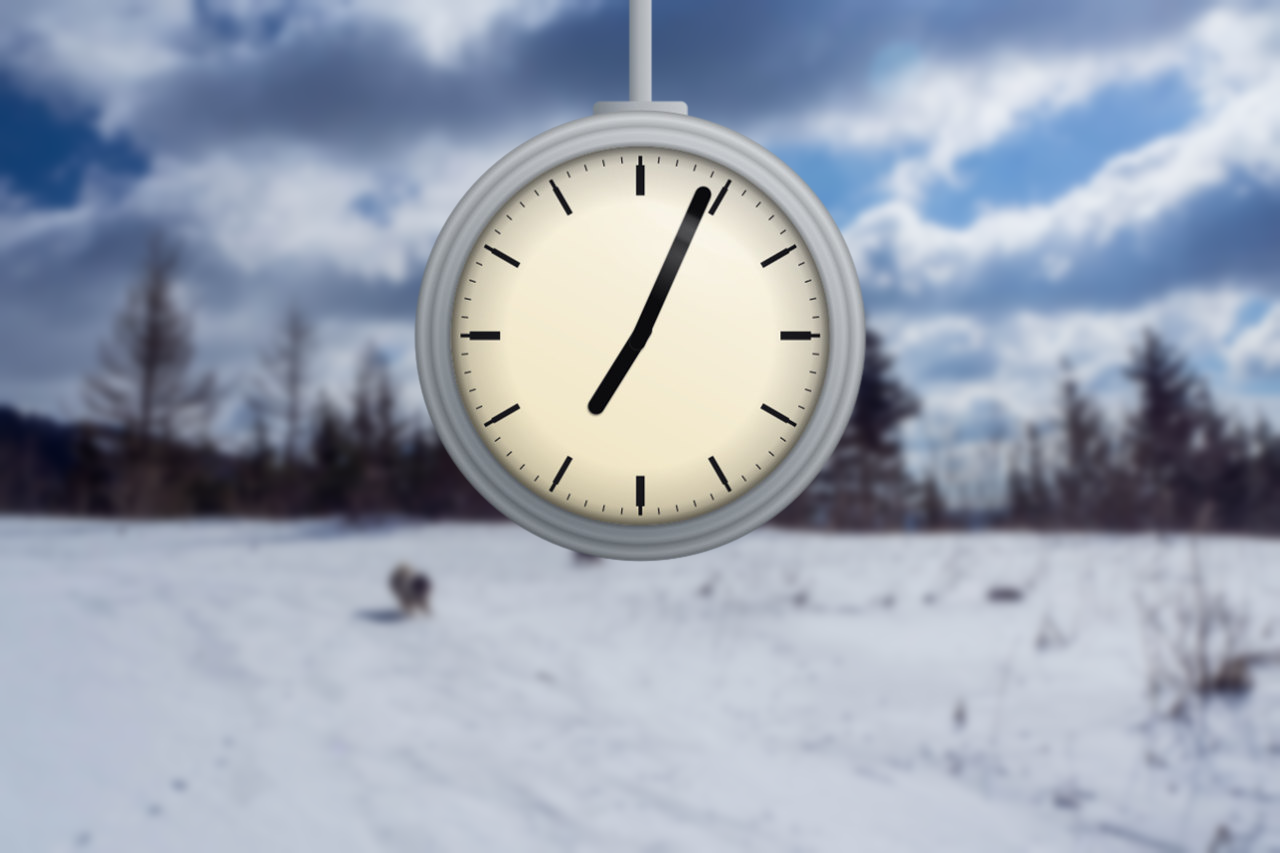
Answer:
7,04
